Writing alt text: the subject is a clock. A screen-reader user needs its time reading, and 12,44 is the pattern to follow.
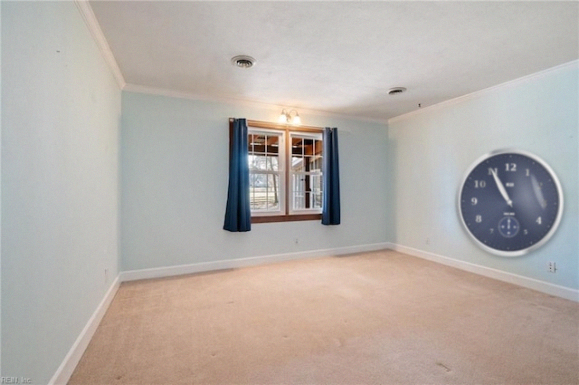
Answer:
10,55
